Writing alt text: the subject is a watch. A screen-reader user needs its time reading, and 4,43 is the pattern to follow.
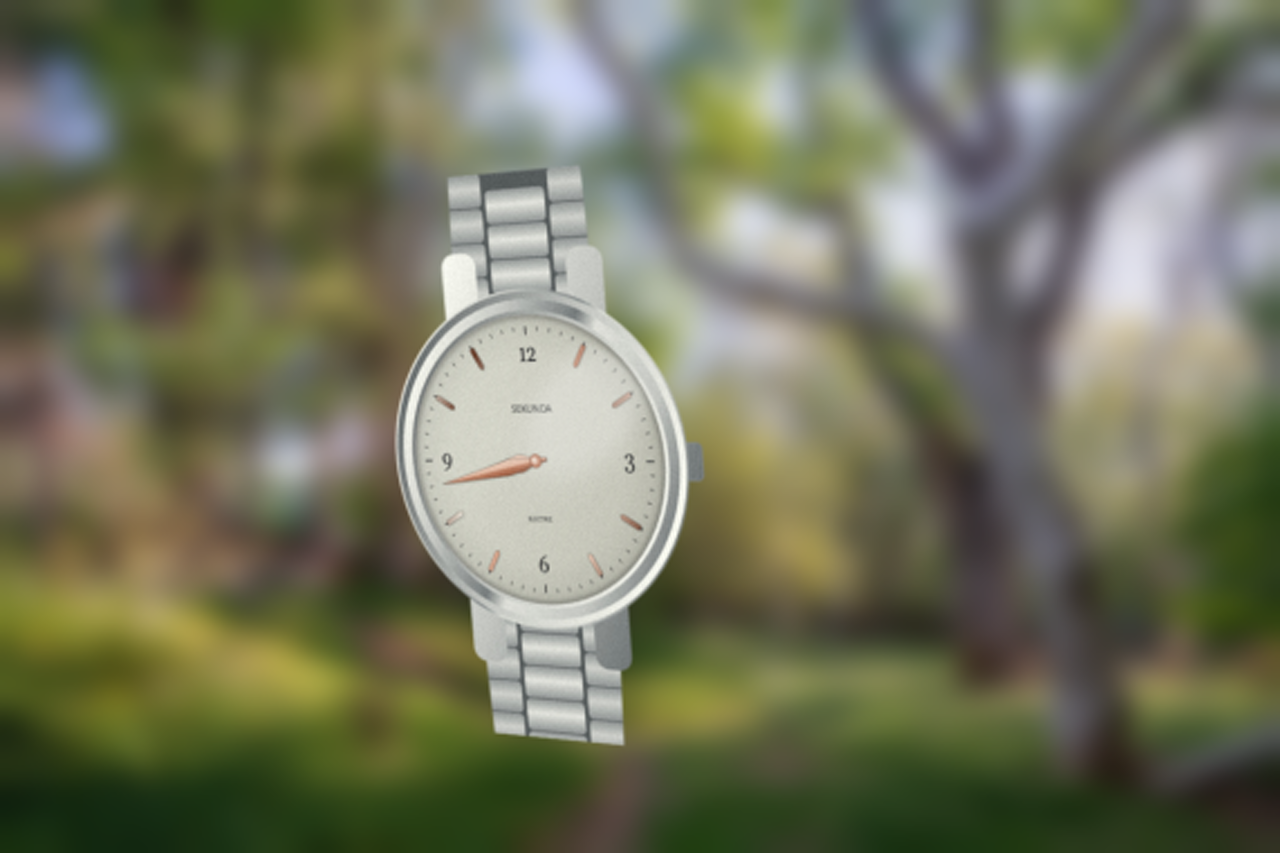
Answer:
8,43
